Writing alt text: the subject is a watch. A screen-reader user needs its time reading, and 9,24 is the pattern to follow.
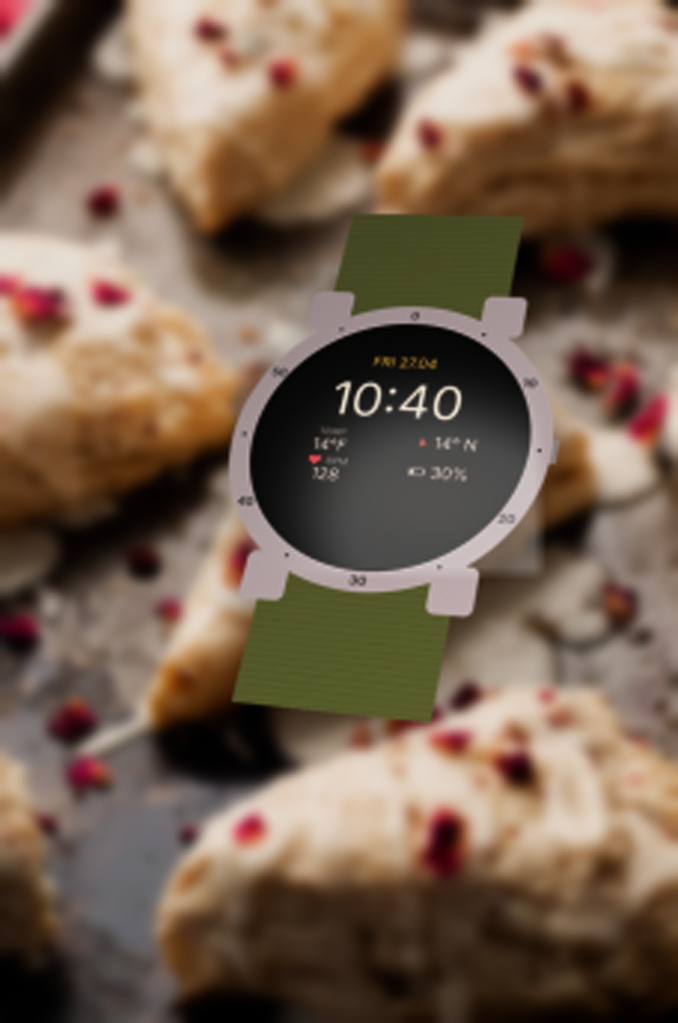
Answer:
10,40
